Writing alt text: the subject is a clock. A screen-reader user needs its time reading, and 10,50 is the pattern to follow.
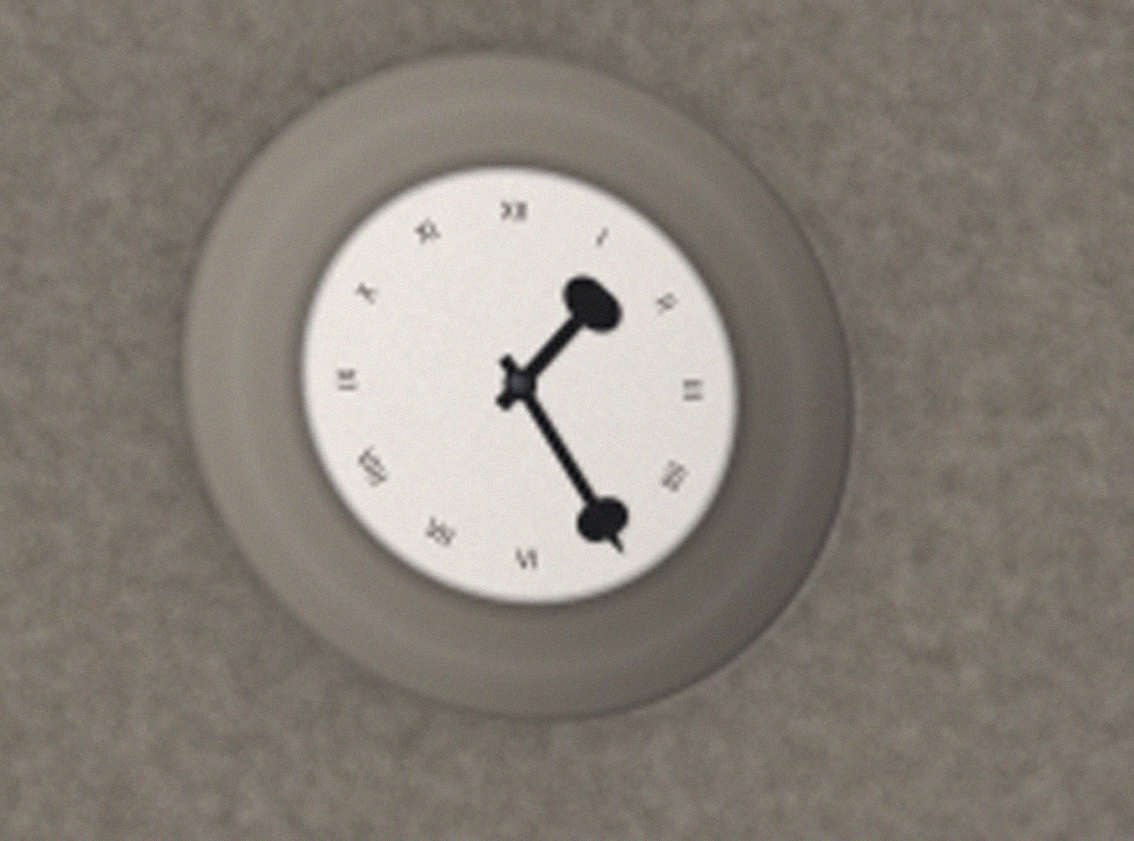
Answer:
1,25
